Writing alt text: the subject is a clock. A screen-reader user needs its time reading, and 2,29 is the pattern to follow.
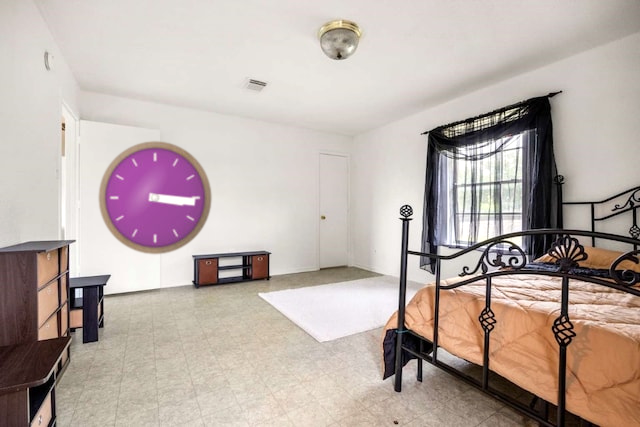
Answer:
3,16
